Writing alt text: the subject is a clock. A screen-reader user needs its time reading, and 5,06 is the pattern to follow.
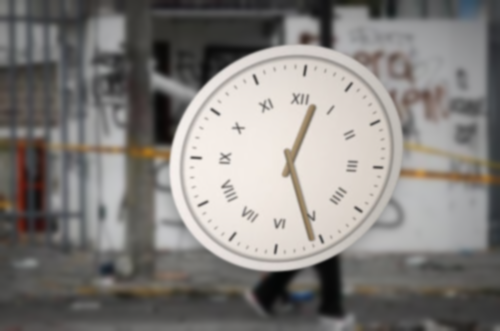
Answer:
12,26
